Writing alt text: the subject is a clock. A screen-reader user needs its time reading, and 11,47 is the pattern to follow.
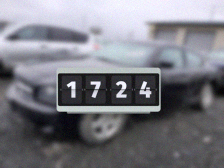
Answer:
17,24
